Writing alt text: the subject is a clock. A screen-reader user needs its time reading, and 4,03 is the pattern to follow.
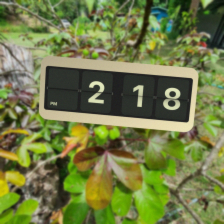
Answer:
2,18
